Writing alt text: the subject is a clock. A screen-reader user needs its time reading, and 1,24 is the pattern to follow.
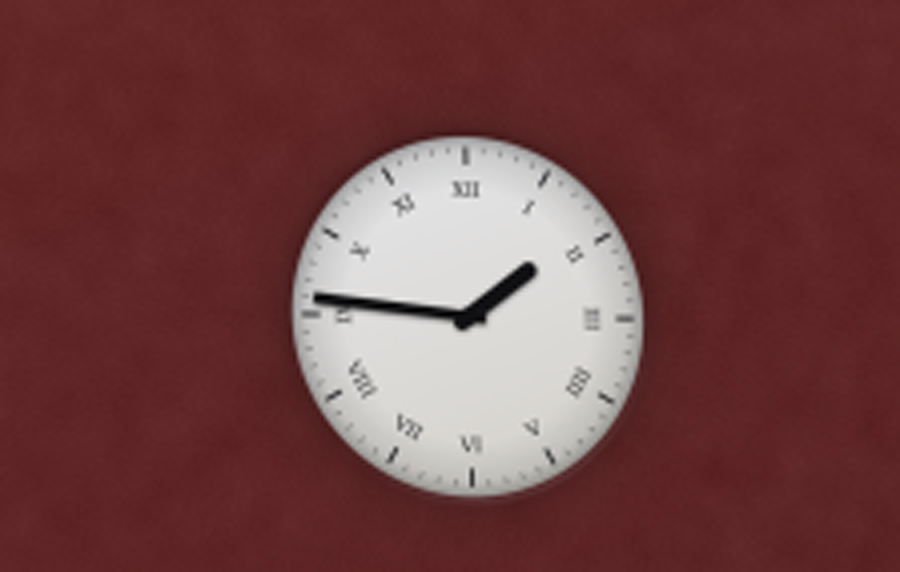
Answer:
1,46
